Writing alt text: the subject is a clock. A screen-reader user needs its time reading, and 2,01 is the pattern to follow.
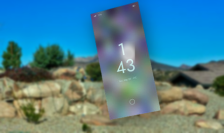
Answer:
1,43
